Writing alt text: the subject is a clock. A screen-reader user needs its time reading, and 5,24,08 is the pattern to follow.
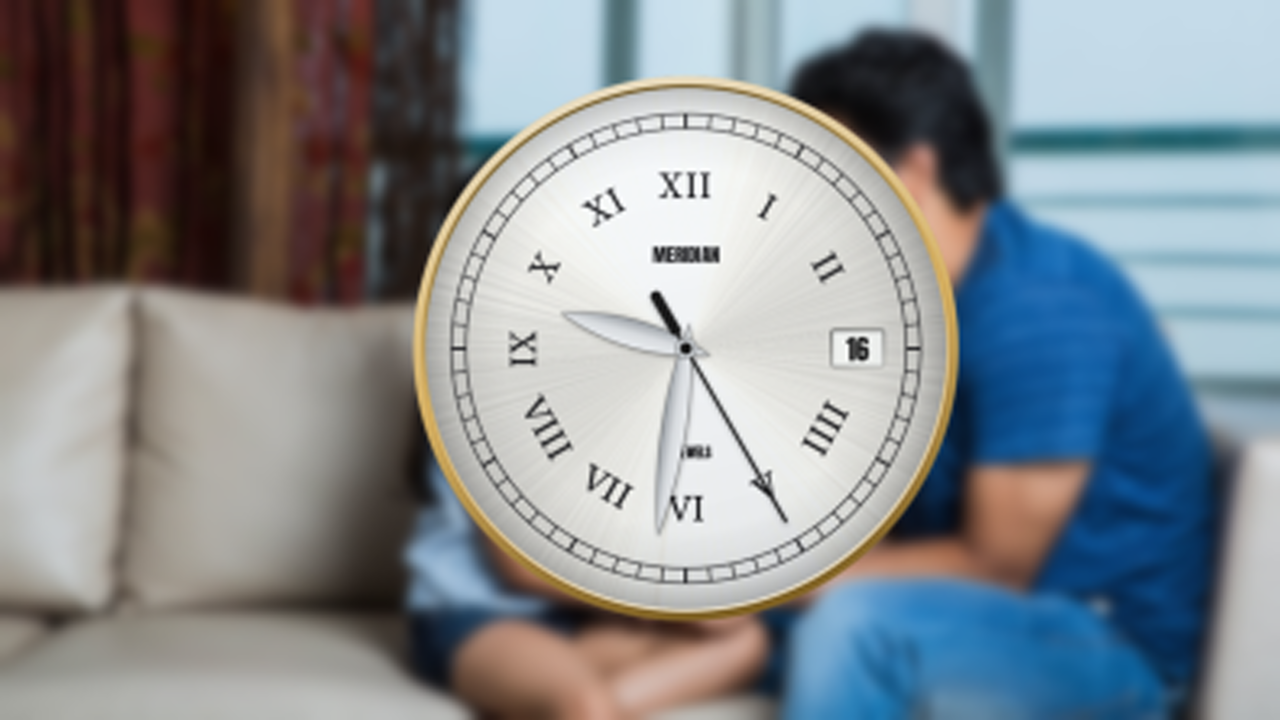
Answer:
9,31,25
